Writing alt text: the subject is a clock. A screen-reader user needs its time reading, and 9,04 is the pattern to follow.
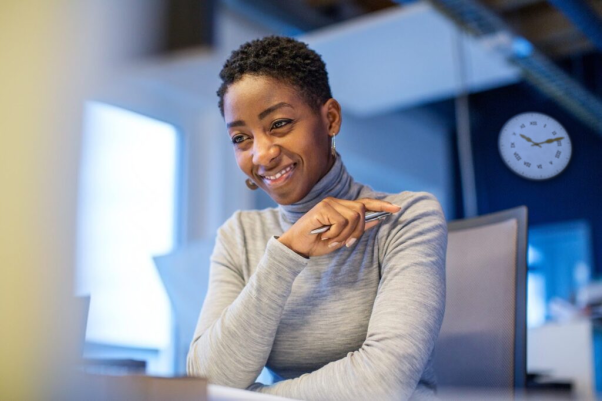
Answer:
10,13
